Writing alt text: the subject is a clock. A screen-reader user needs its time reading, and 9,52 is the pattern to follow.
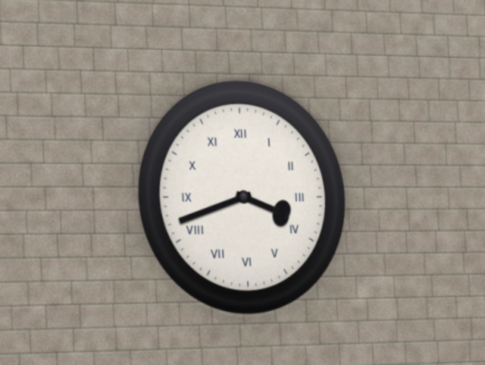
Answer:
3,42
